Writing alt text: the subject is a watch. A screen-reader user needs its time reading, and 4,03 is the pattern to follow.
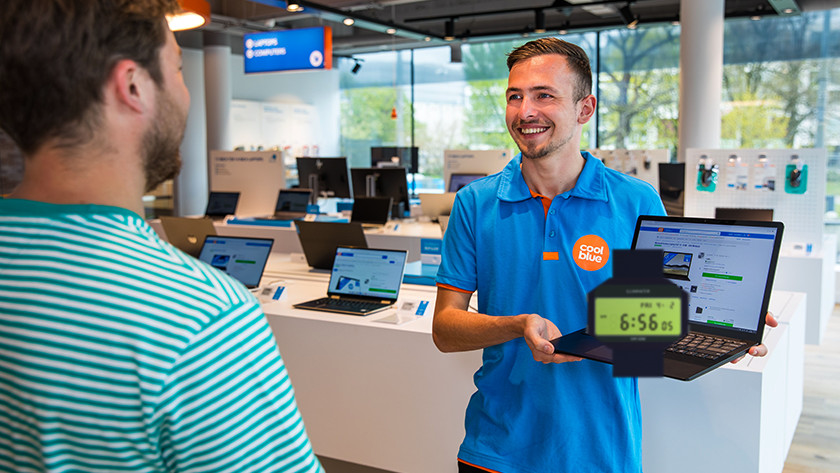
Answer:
6,56
